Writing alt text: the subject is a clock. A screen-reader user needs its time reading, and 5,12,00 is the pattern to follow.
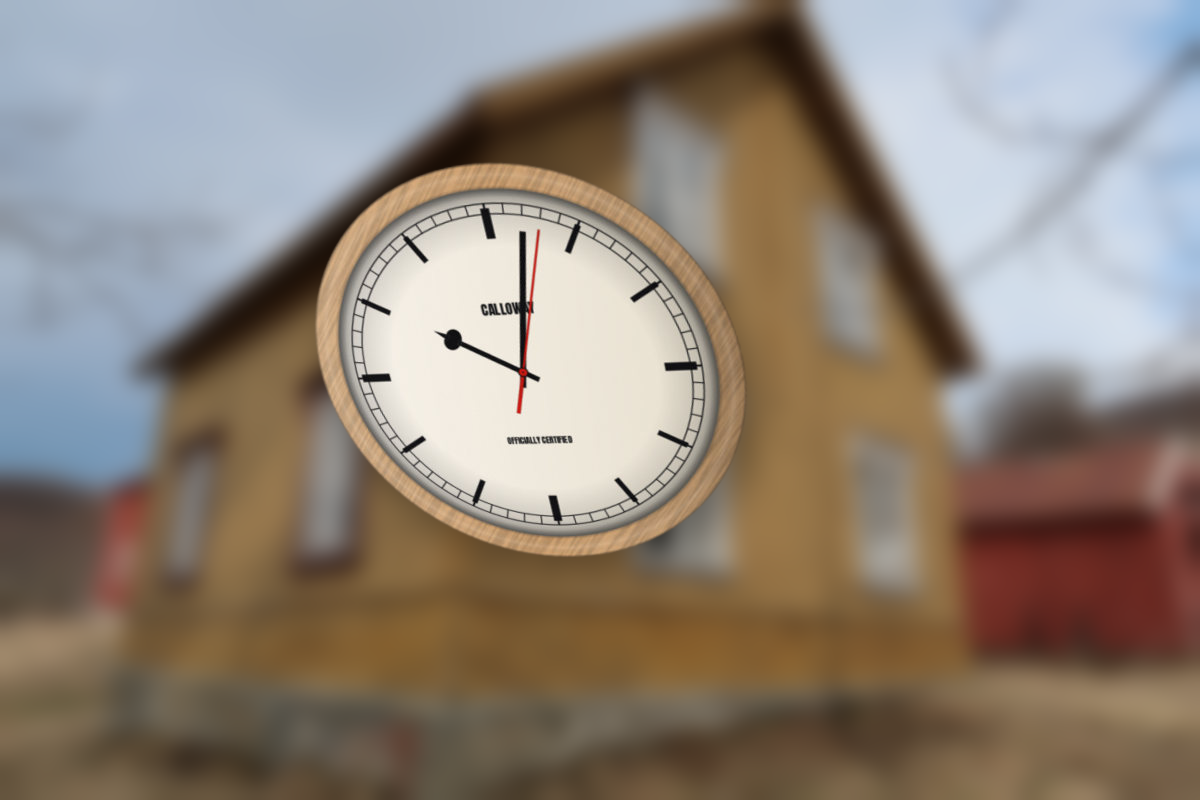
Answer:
10,02,03
